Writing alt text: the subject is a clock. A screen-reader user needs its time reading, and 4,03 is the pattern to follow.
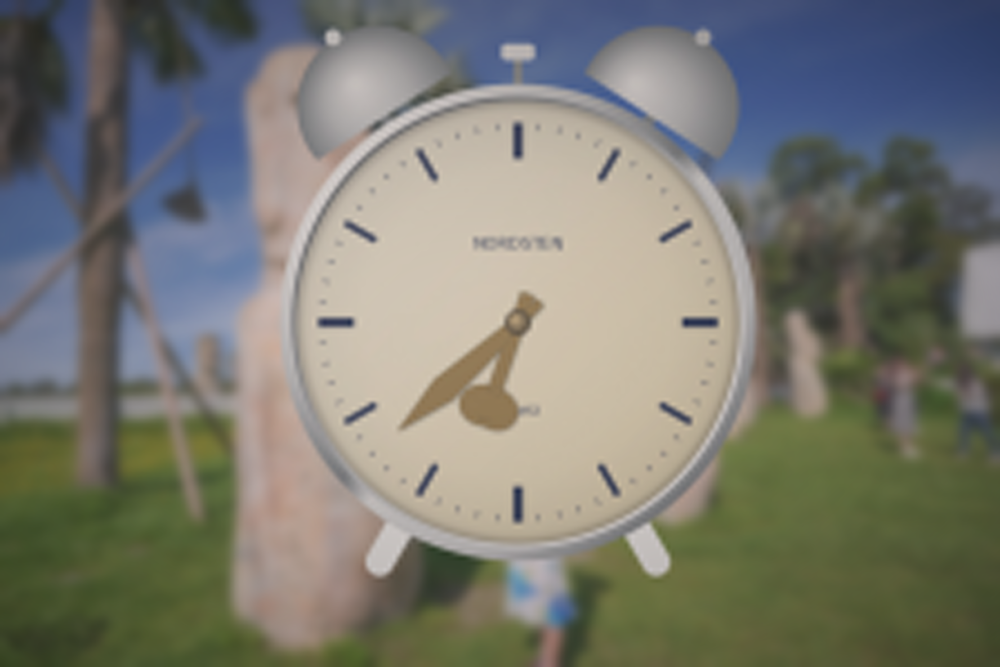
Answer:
6,38
